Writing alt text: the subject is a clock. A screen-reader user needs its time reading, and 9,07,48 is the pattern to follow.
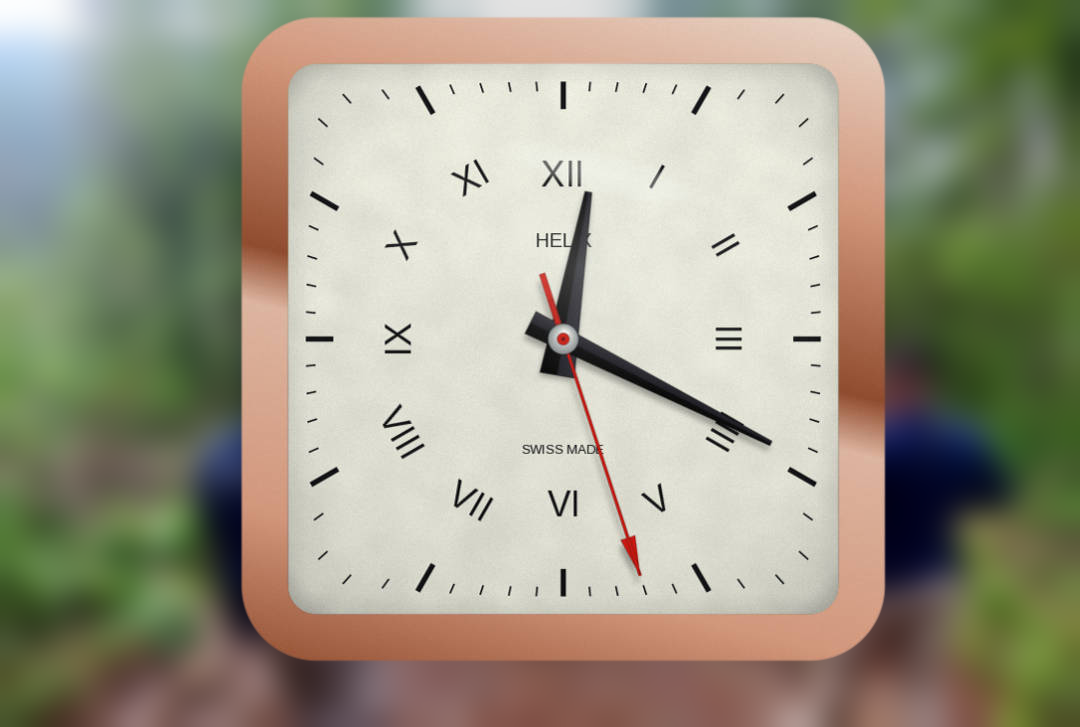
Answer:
12,19,27
